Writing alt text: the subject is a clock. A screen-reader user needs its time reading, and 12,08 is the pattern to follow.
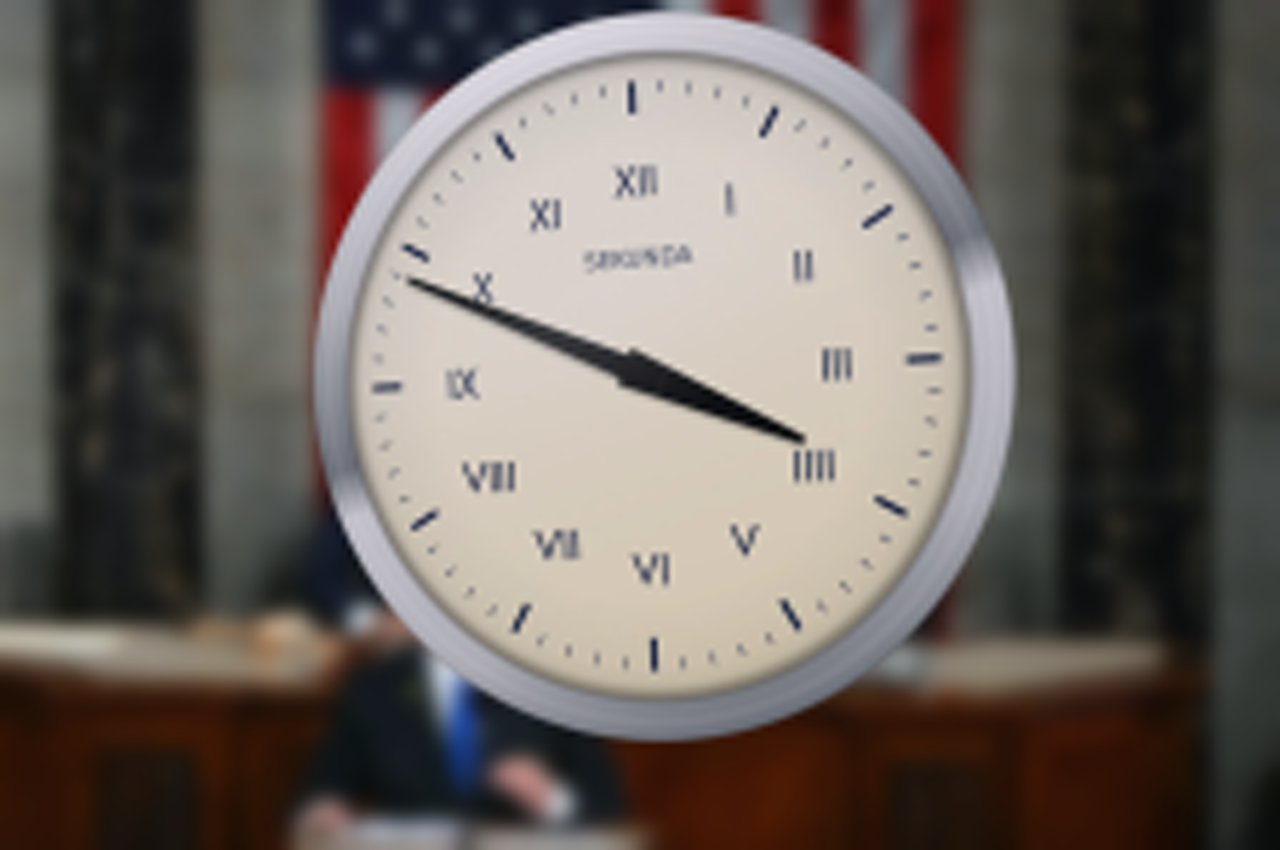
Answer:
3,49
